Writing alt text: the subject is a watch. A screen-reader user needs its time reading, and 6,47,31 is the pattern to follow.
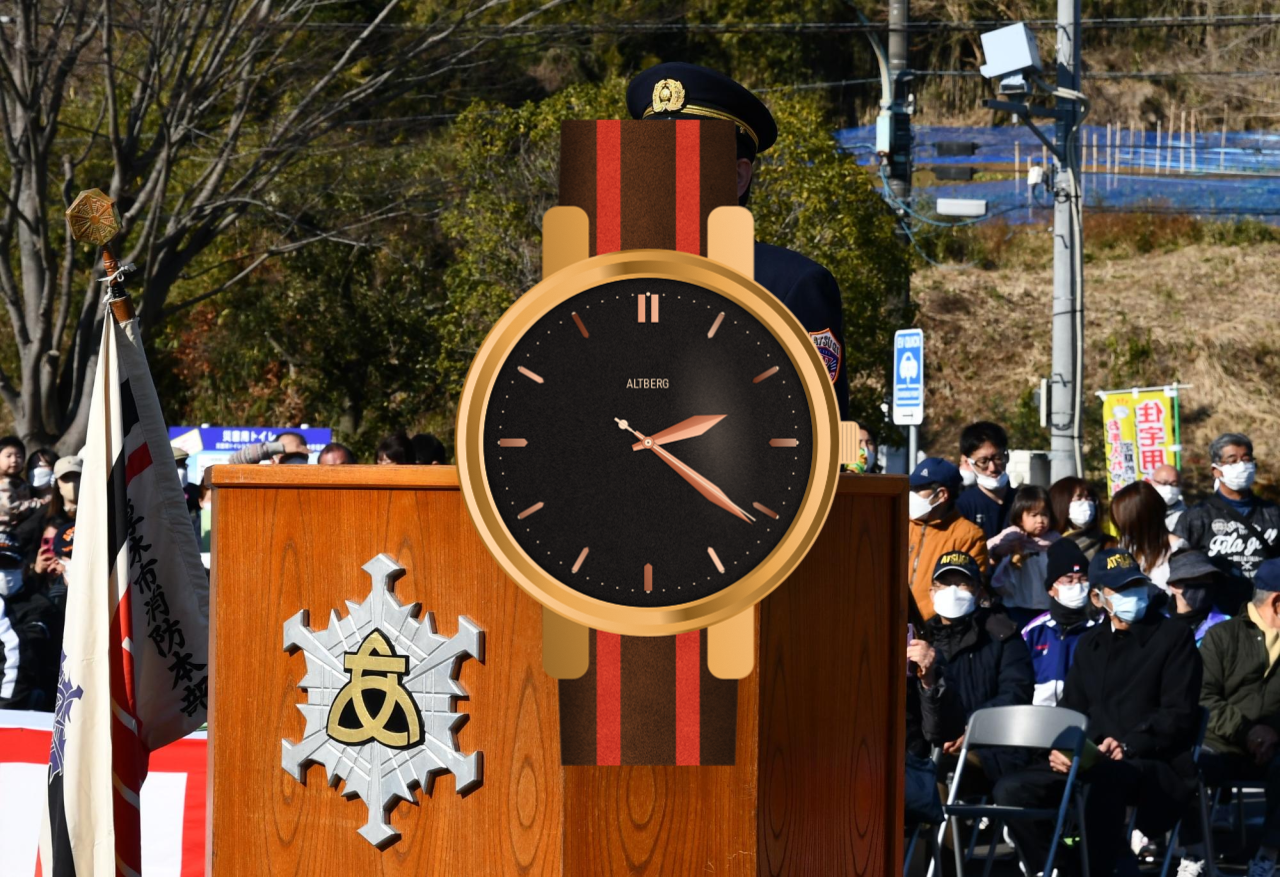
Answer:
2,21,21
